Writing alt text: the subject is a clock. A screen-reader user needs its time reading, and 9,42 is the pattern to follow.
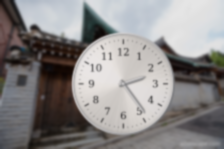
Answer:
2,24
